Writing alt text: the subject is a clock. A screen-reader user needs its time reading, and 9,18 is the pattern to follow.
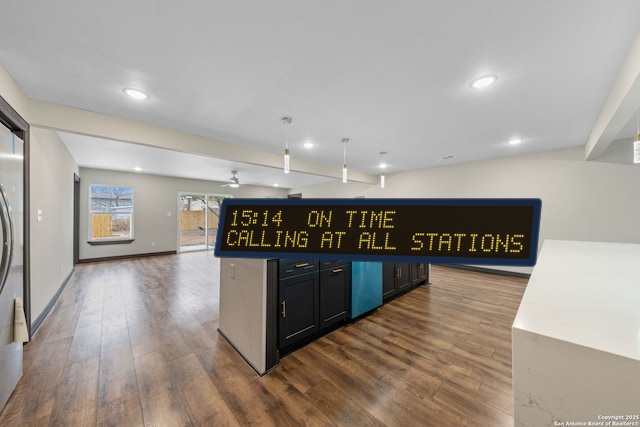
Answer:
15,14
